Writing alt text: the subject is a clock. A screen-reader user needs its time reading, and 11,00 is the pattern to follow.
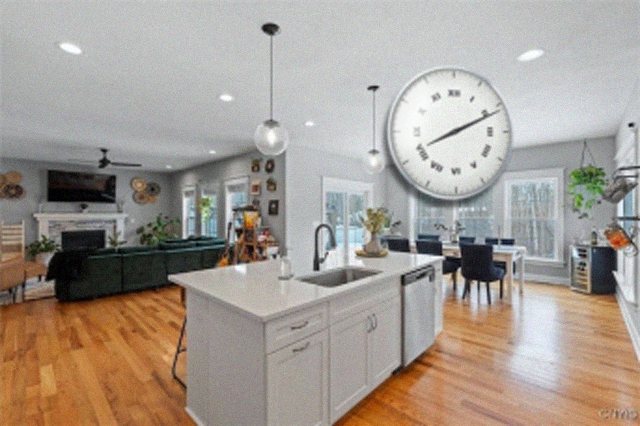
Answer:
8,11
